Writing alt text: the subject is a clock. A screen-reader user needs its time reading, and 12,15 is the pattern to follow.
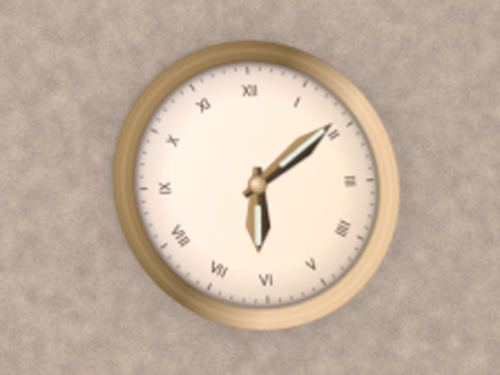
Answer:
6,09
